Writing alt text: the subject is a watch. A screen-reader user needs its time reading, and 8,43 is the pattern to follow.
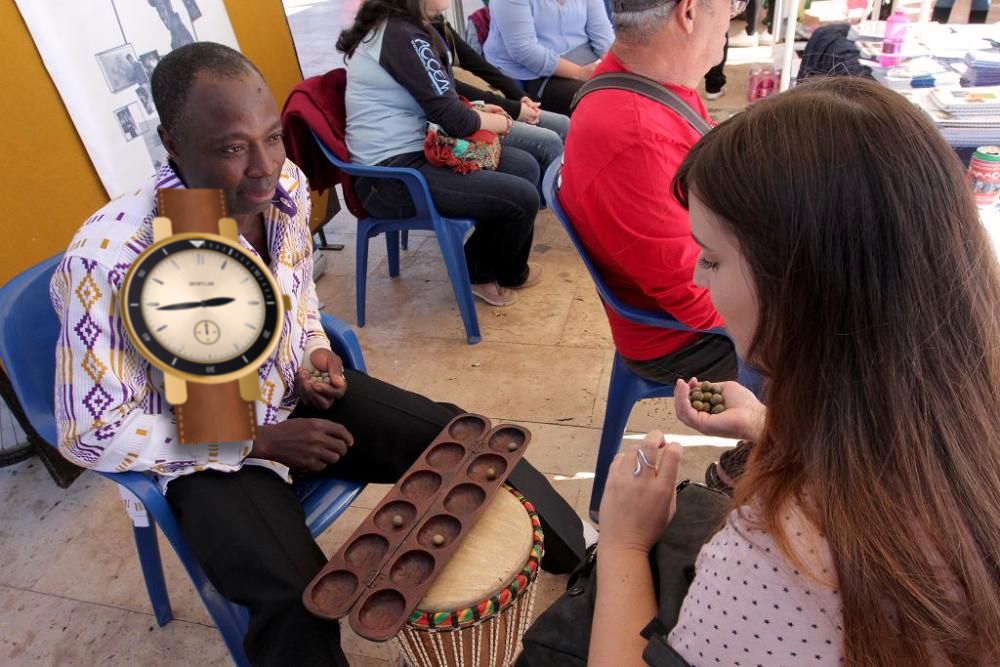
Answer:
2,44
